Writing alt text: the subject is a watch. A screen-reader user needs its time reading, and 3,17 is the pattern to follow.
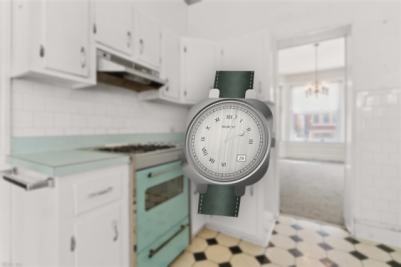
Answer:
2,02
